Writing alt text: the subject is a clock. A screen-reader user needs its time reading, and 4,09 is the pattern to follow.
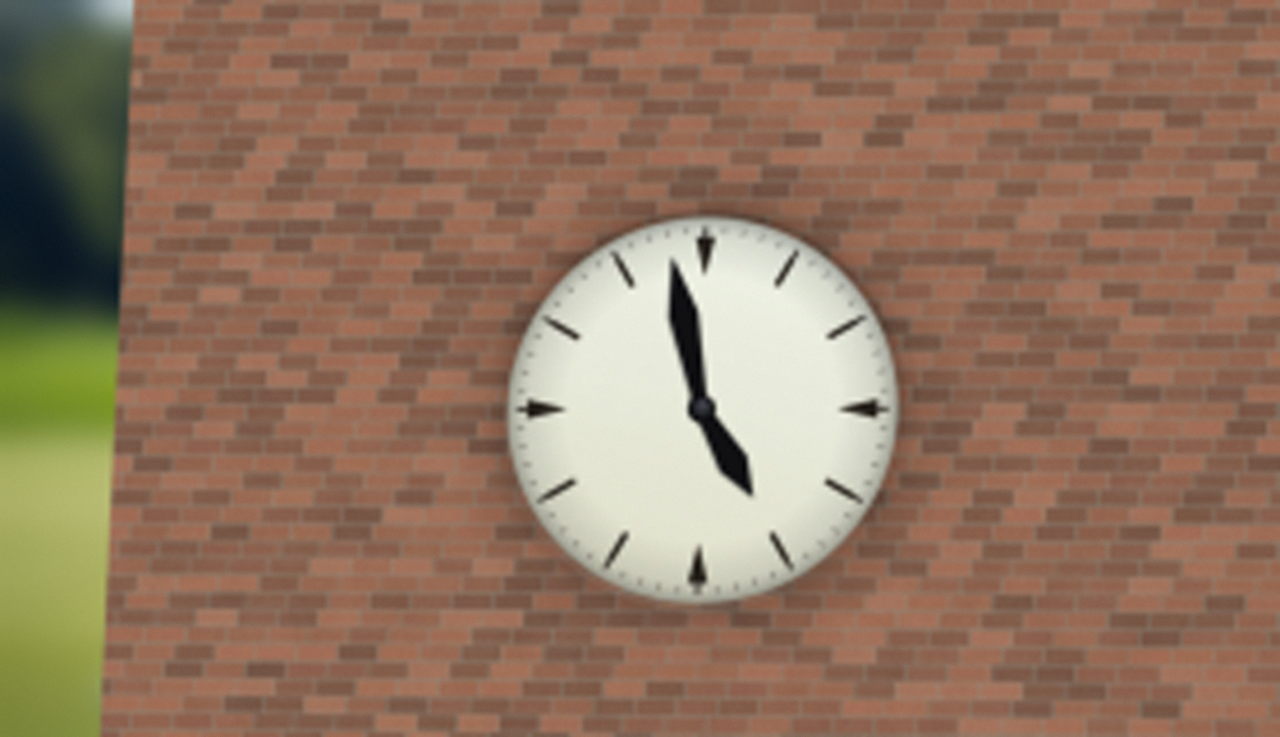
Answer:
4,58
